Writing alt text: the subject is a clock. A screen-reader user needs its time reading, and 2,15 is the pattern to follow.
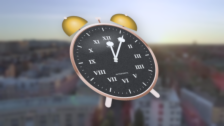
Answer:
12,06
